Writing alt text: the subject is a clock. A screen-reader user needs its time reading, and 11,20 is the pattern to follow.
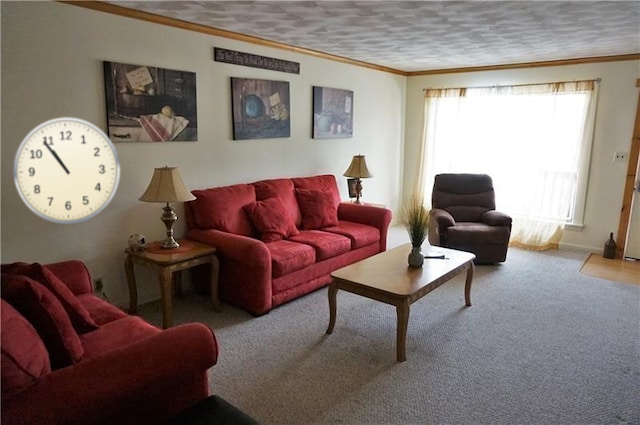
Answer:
10,54
